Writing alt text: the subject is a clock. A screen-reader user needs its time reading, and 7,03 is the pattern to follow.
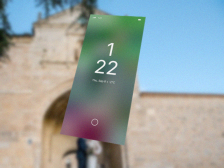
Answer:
1,22
